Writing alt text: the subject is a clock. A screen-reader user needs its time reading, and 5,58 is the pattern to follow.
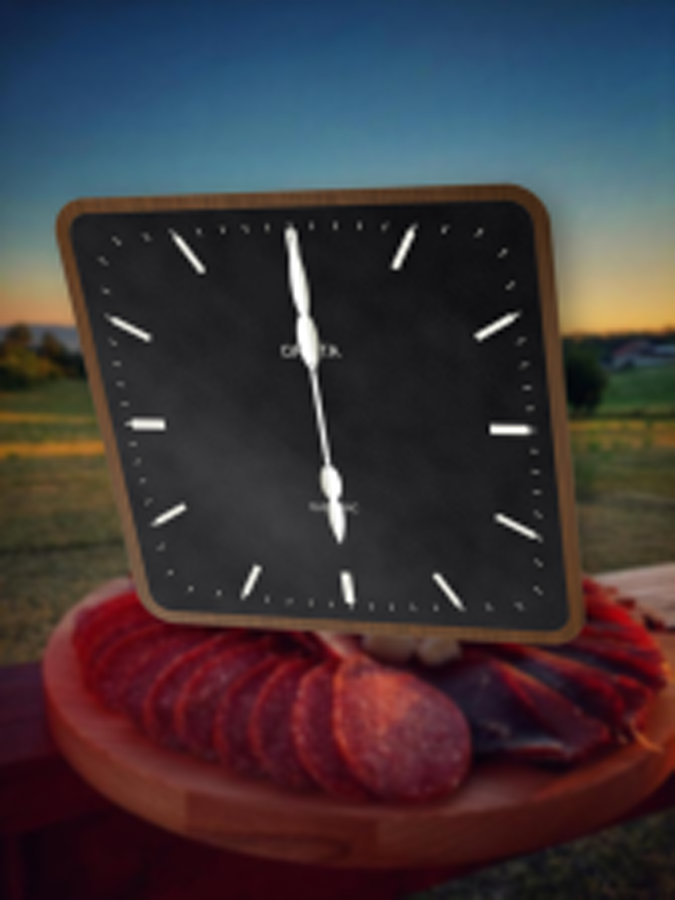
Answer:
6,00
